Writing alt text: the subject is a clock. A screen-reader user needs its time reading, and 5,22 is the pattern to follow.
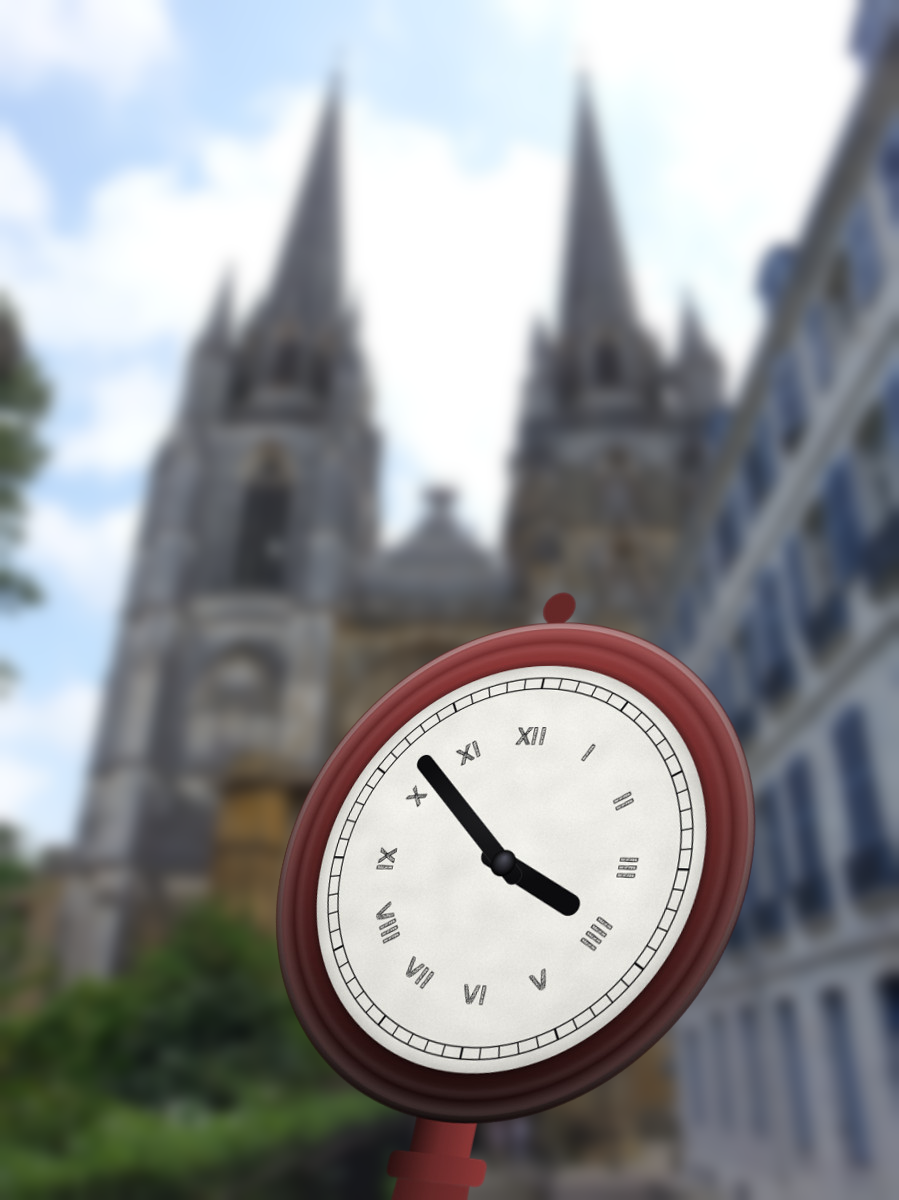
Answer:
3,52
